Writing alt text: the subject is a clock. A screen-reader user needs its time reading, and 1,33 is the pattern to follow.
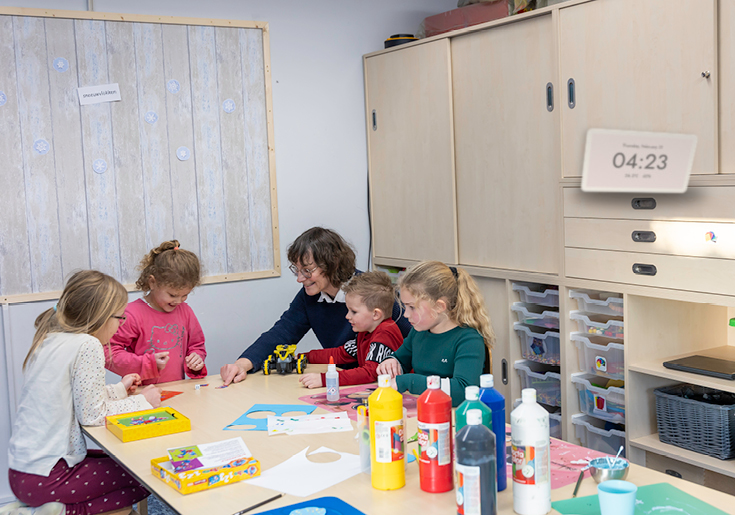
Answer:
4,23
